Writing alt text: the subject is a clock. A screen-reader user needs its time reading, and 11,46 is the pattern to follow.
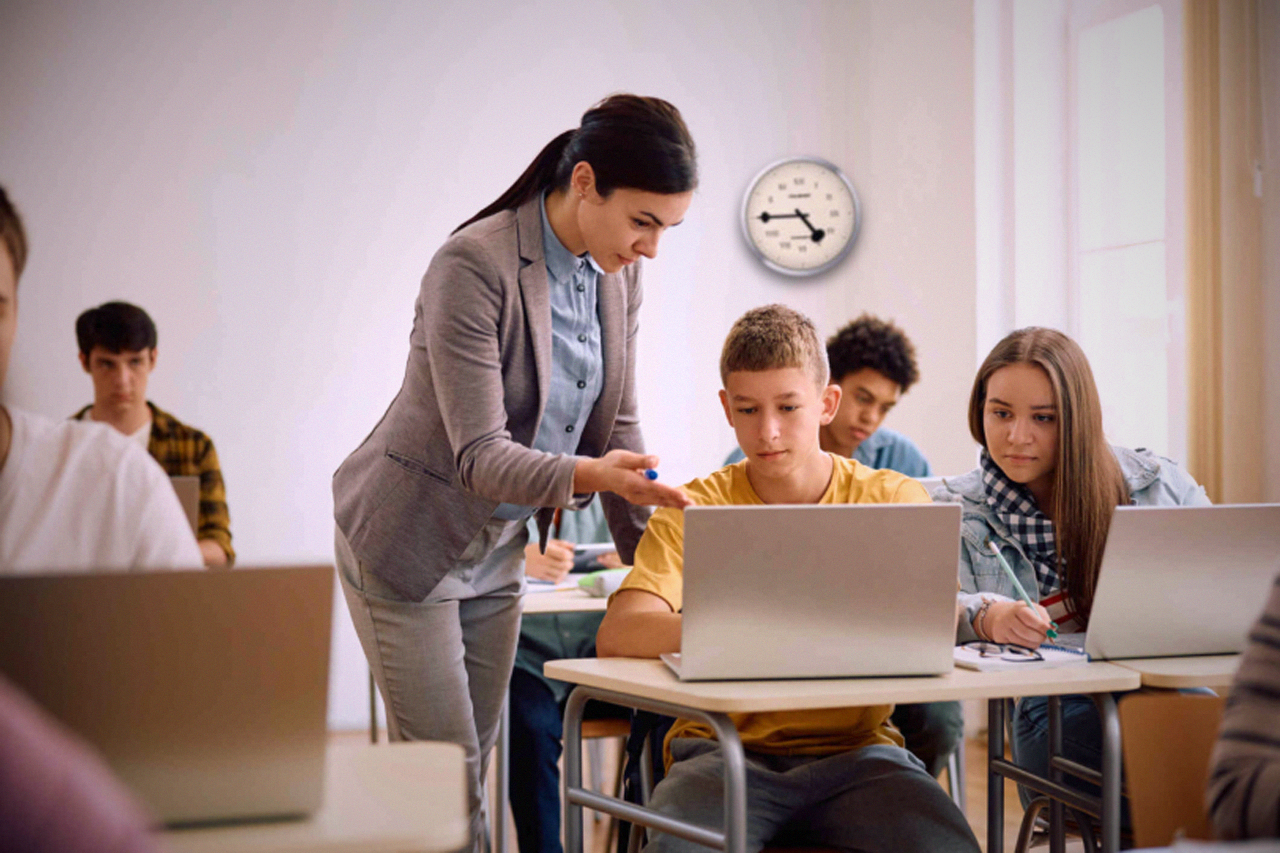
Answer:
4,45
